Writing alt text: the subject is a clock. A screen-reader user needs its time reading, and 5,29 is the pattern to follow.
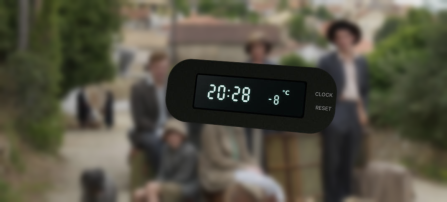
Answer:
20,28
